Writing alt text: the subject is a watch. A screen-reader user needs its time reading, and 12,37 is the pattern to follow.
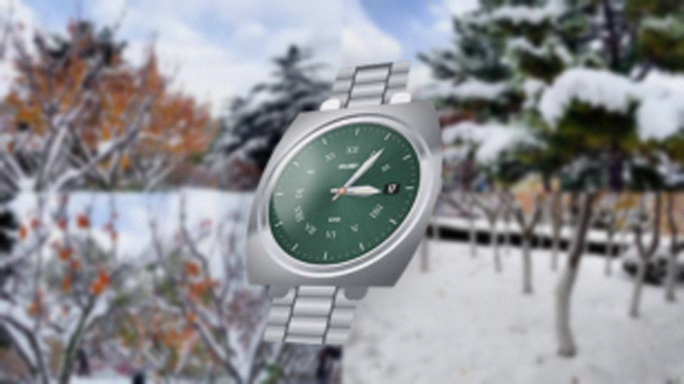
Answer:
3,06
